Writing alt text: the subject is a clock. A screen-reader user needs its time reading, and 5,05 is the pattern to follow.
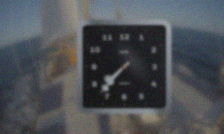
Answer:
7,37
